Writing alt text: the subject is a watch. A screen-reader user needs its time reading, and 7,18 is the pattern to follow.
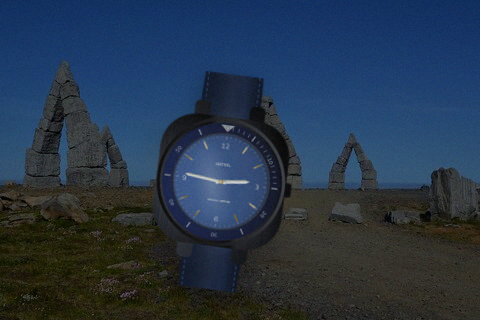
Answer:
2,46
